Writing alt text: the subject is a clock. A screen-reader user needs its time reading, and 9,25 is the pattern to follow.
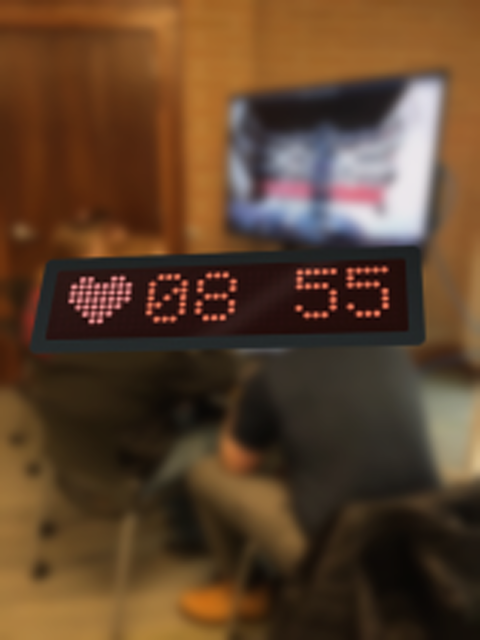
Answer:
8,55
